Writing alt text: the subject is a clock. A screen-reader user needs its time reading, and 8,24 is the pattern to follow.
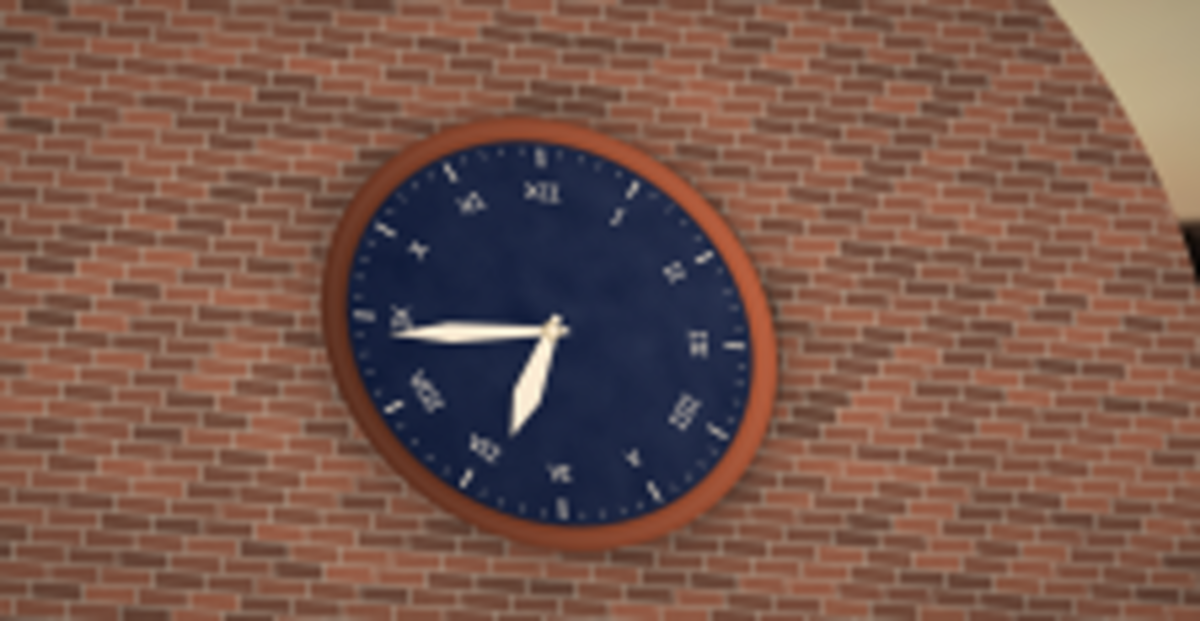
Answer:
6,44
